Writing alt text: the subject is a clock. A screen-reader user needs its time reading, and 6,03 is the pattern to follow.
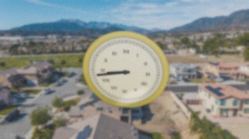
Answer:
8,43
